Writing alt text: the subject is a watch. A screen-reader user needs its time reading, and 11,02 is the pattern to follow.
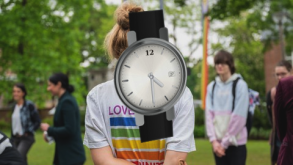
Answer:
4,30
